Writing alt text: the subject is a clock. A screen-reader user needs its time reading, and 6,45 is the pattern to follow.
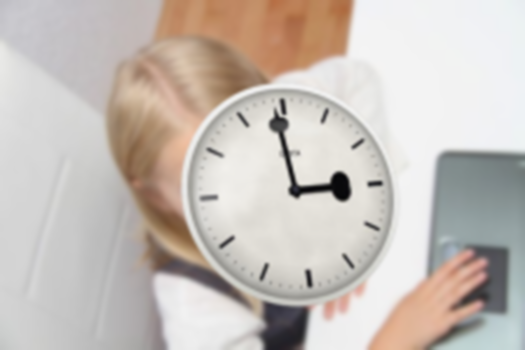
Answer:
2,59
